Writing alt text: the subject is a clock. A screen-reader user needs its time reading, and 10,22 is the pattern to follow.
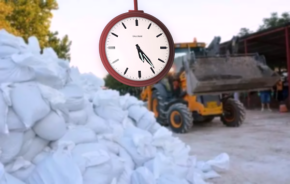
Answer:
5,24
